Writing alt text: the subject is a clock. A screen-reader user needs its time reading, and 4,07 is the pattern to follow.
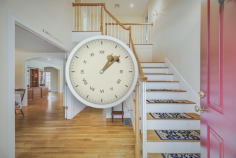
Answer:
1,08
